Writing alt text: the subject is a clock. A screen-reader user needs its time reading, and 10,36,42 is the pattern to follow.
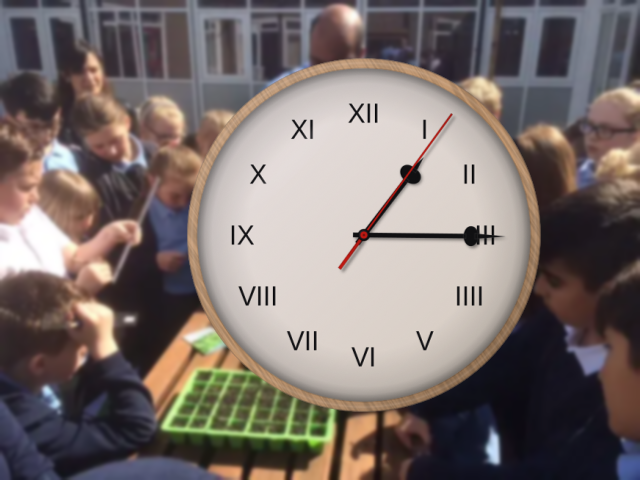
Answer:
1,15,06
